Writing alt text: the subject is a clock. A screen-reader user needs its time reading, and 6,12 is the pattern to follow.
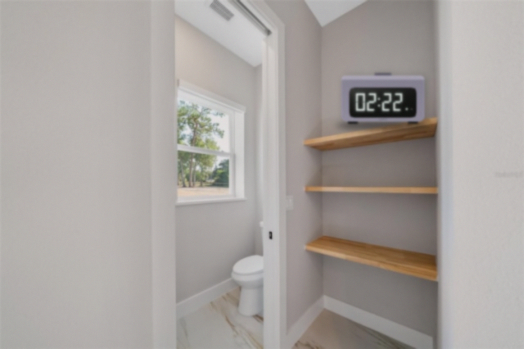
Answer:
2,22
